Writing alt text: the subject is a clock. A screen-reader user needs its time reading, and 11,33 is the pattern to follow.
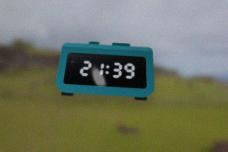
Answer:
21,39
